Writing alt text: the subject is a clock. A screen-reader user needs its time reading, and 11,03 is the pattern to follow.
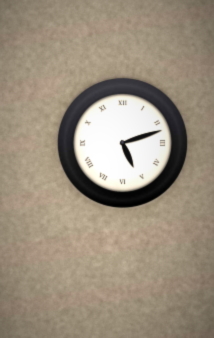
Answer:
5,12
